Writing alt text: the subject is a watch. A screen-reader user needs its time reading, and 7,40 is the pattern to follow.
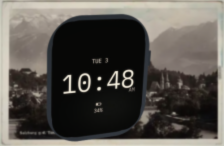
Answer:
10,48
